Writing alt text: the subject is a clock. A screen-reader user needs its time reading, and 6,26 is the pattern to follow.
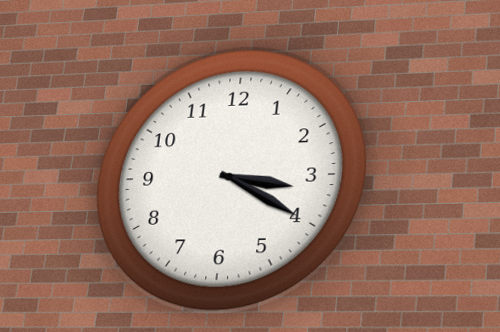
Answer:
3,20
